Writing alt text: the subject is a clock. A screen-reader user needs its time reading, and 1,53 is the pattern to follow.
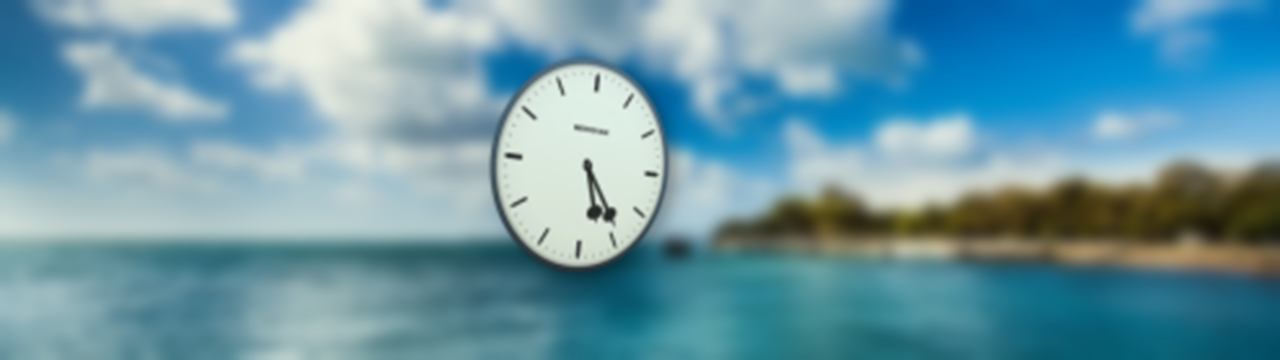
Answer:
5,24
